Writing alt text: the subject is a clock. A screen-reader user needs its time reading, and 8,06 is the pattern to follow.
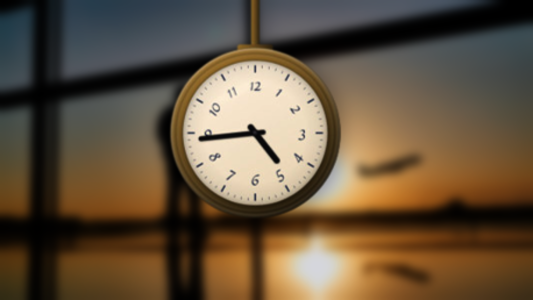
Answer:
4,44
